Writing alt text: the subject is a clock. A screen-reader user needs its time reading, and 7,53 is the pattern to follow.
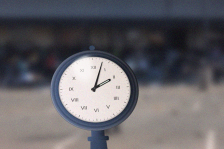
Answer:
2,03
